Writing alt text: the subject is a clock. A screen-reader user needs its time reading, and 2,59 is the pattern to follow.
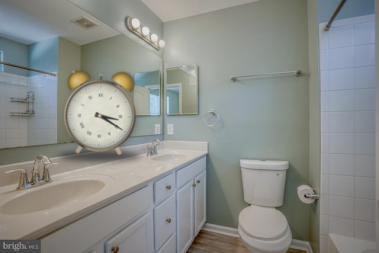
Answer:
3,20
